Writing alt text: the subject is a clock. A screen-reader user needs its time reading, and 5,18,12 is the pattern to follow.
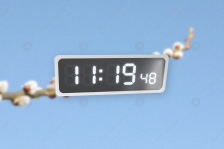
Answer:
11,19,48
